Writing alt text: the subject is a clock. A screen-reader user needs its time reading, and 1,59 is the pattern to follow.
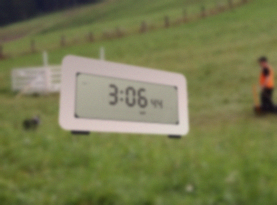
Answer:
3,06
